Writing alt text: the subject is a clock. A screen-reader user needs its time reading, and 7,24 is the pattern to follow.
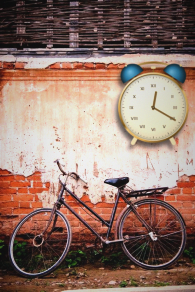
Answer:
12,20
